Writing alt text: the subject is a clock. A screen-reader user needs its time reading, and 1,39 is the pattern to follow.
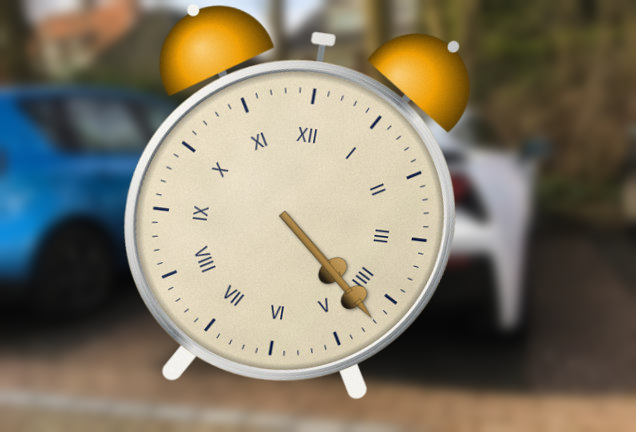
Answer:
4,22
